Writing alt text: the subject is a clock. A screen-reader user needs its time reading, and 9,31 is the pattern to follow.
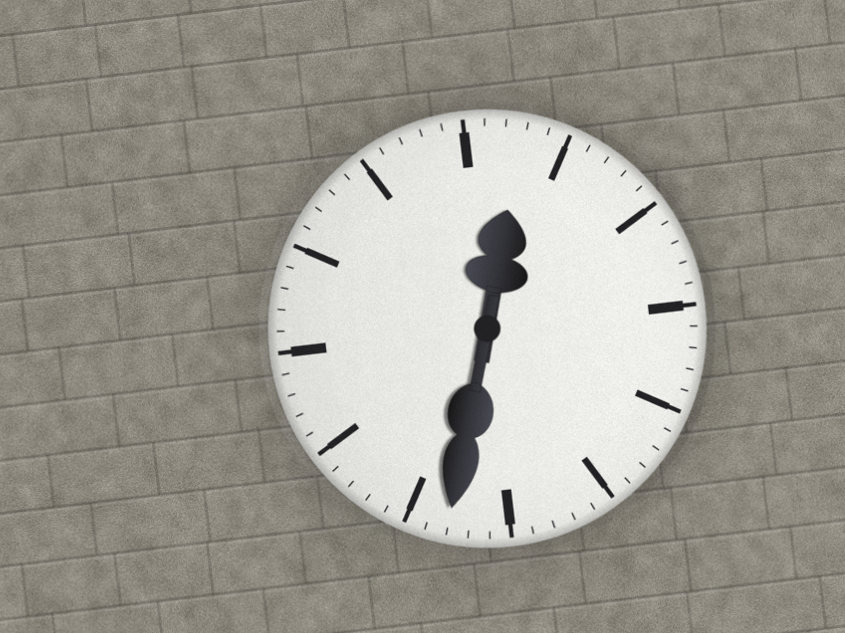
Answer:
12,33
